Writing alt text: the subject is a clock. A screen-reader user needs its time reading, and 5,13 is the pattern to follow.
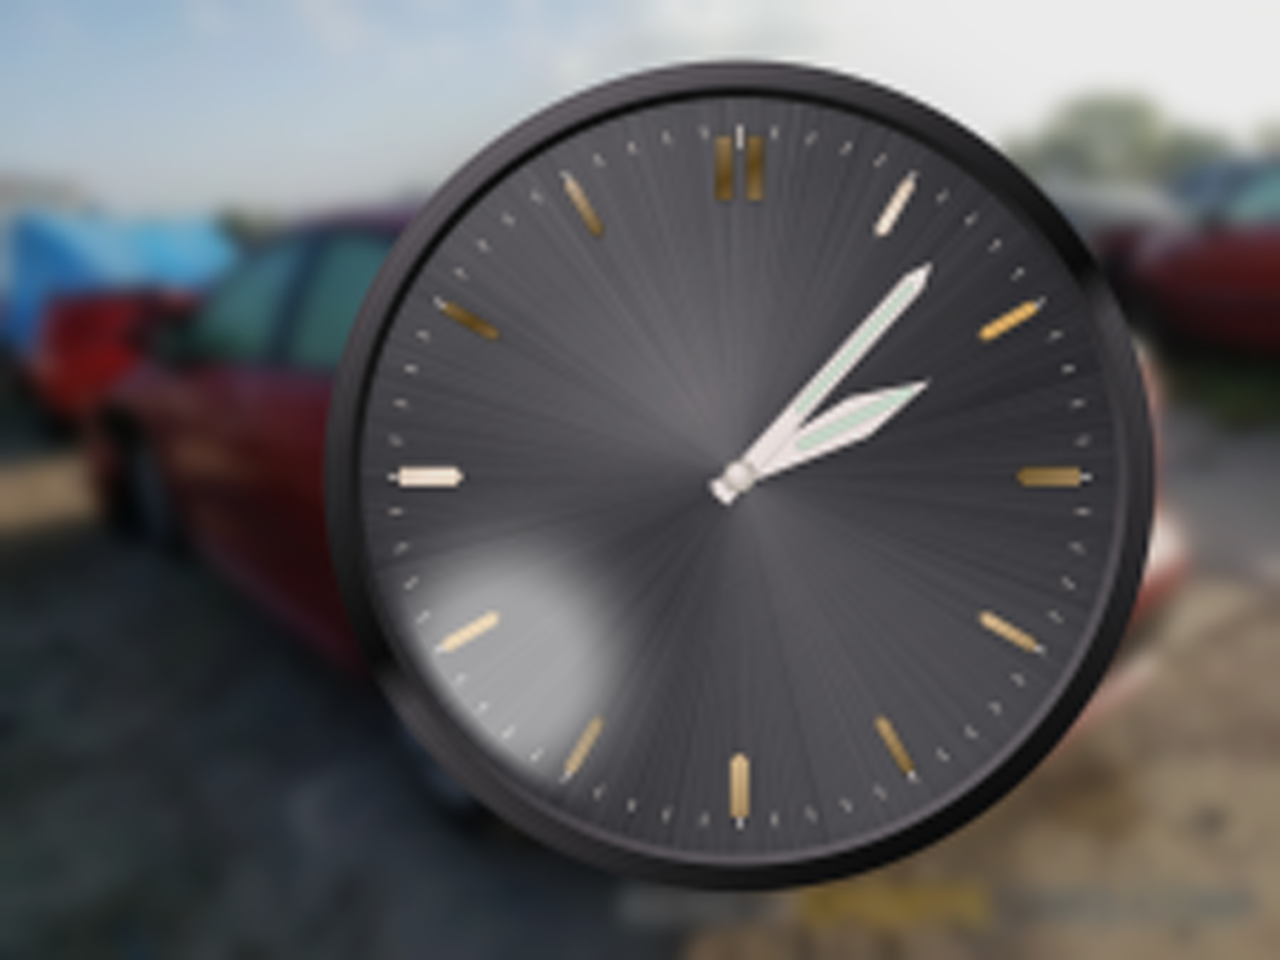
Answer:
2,07
